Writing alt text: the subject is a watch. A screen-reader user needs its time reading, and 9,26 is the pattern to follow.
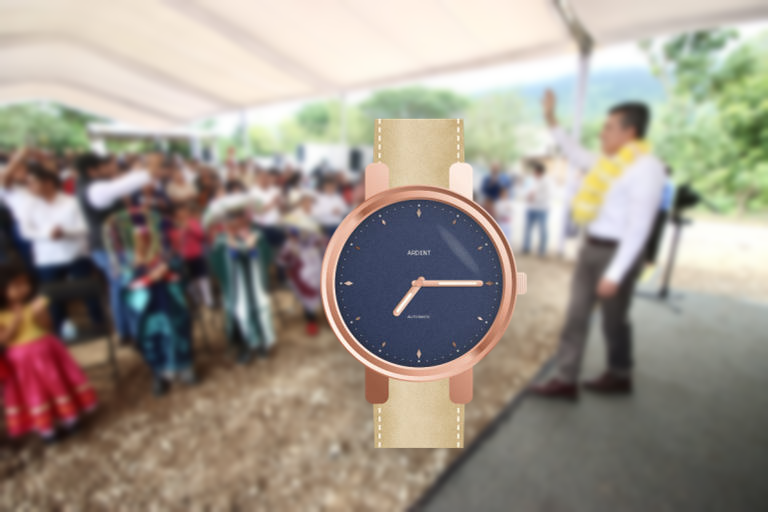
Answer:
7,15
